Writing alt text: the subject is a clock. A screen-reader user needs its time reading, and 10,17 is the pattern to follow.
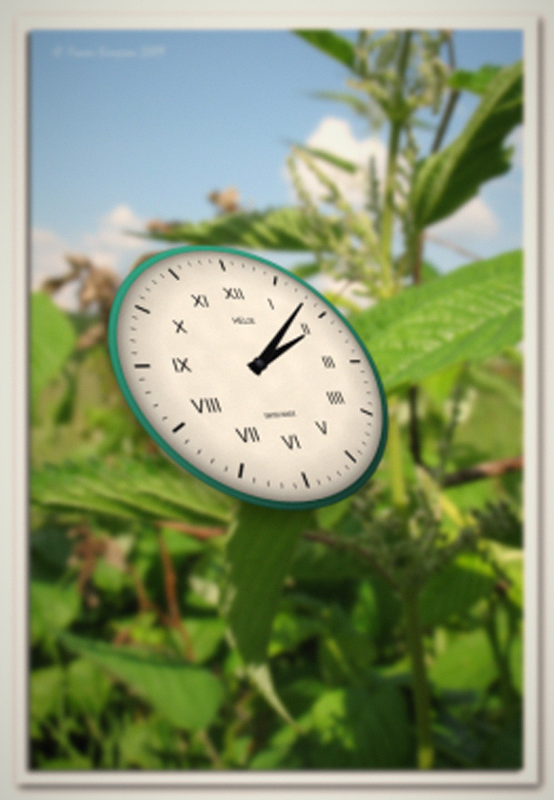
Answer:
2,08
